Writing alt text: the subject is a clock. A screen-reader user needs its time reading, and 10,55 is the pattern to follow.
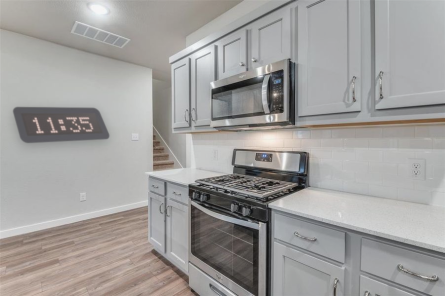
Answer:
11,35
